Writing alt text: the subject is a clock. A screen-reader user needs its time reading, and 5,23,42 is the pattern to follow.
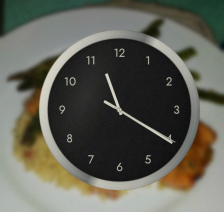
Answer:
11,20,20
